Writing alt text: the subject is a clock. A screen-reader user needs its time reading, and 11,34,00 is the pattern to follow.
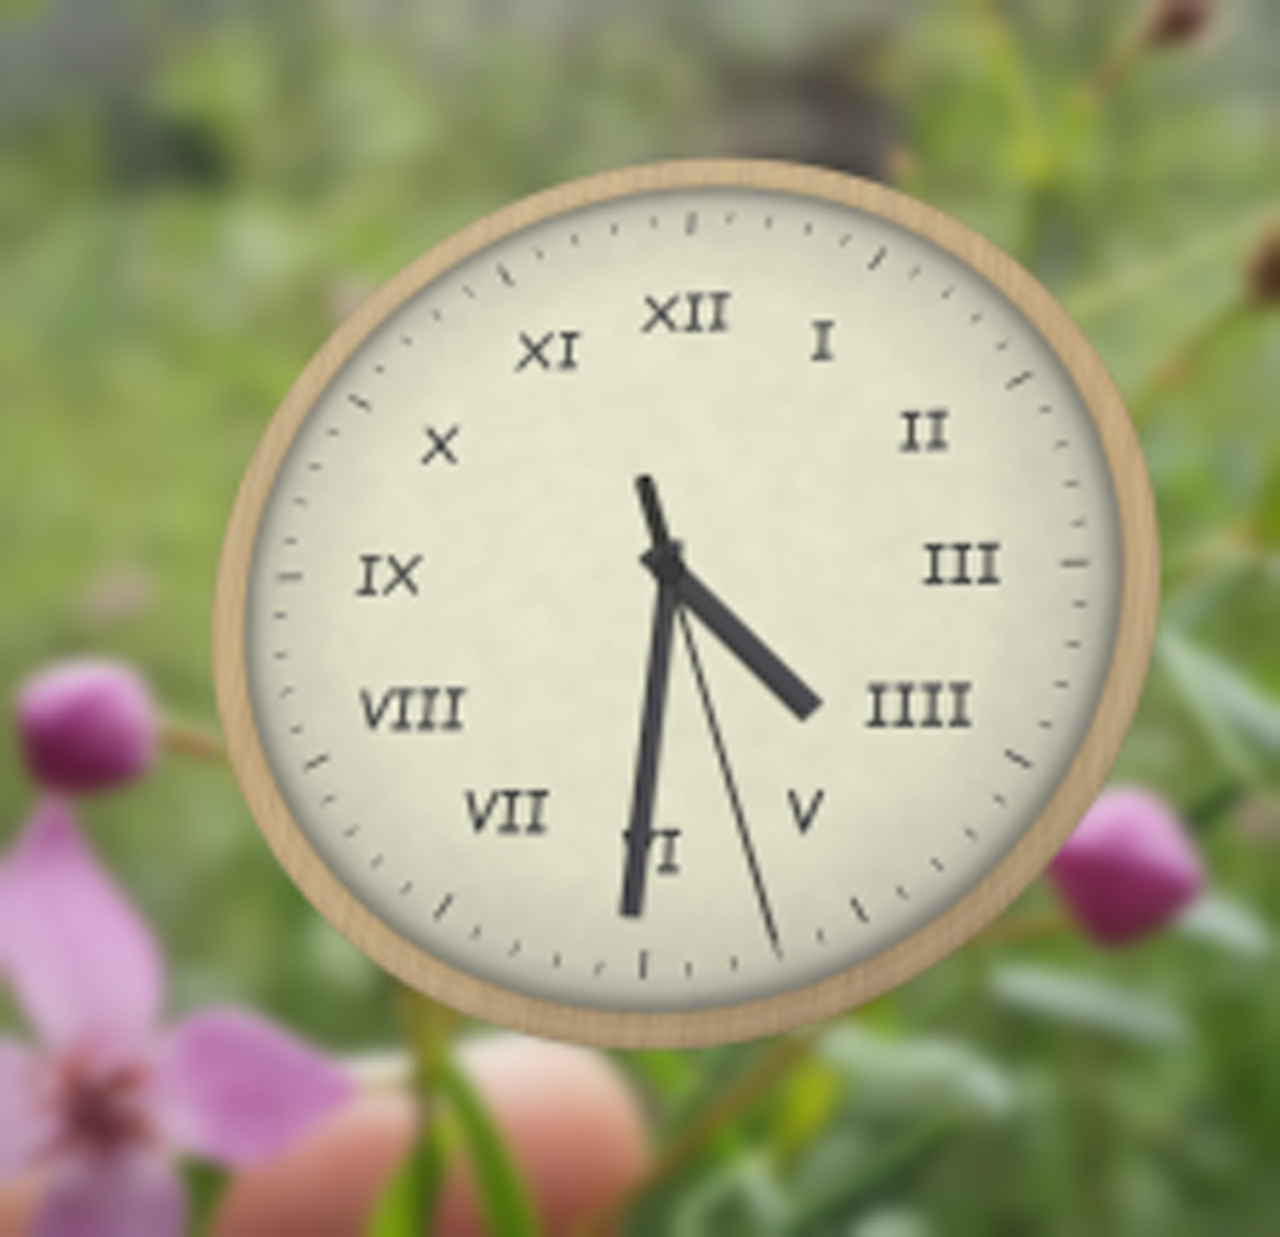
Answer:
4,30,27
